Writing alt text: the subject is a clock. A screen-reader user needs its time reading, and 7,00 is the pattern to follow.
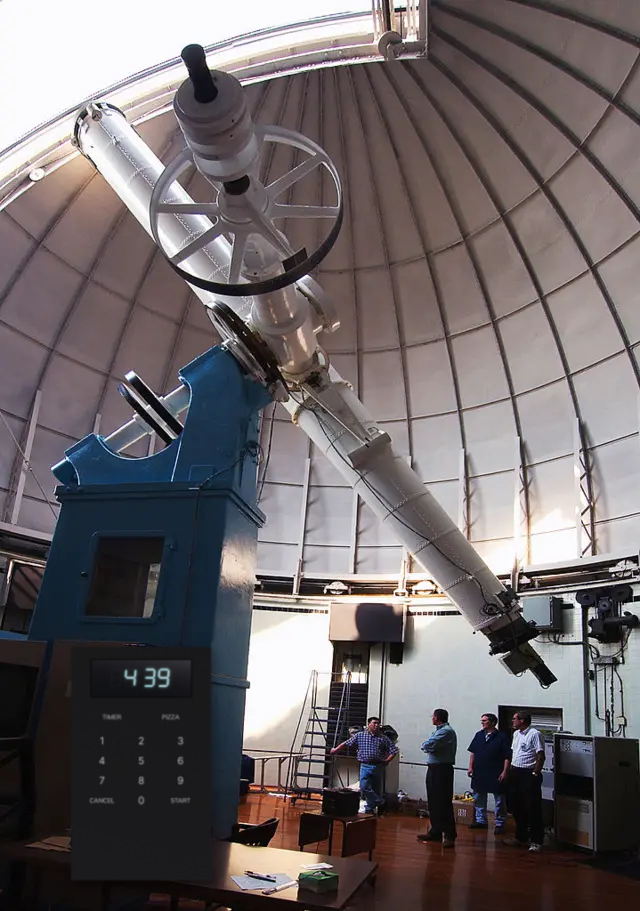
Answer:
4,39
